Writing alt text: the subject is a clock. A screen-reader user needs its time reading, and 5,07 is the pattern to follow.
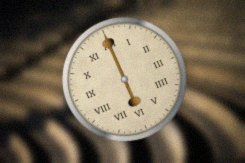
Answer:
6,00
